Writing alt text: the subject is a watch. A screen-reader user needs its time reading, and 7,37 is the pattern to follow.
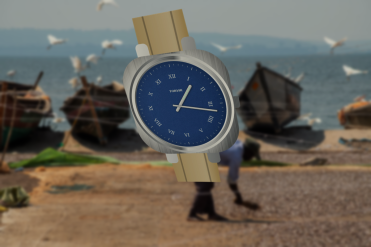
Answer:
1,17
